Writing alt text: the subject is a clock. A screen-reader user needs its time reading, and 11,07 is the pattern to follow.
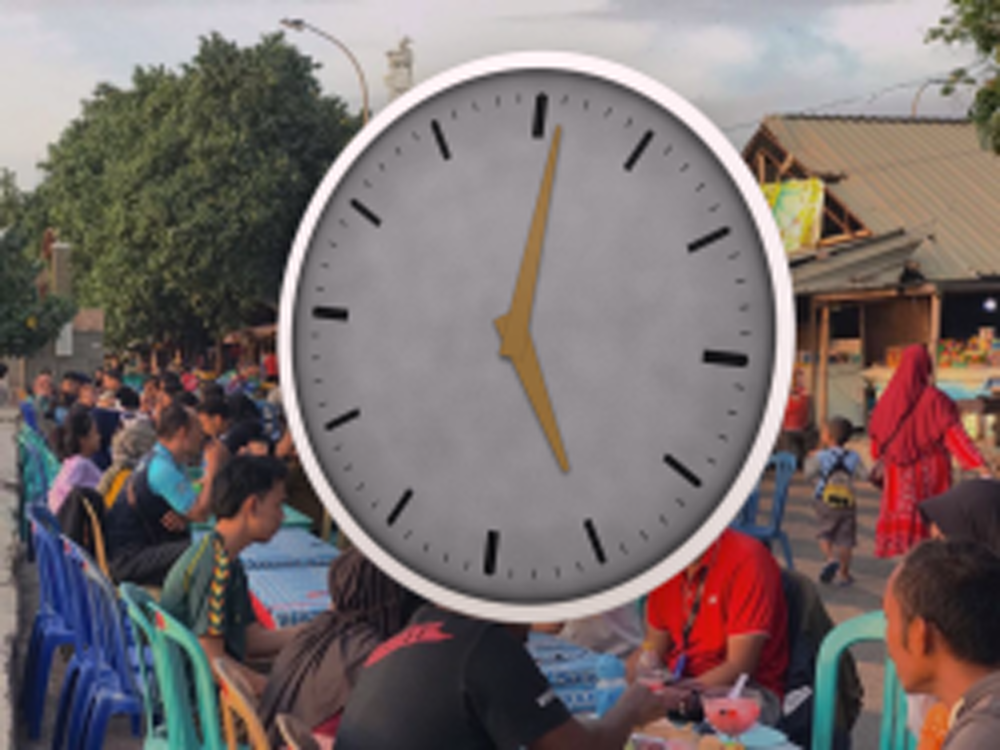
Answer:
5,01
